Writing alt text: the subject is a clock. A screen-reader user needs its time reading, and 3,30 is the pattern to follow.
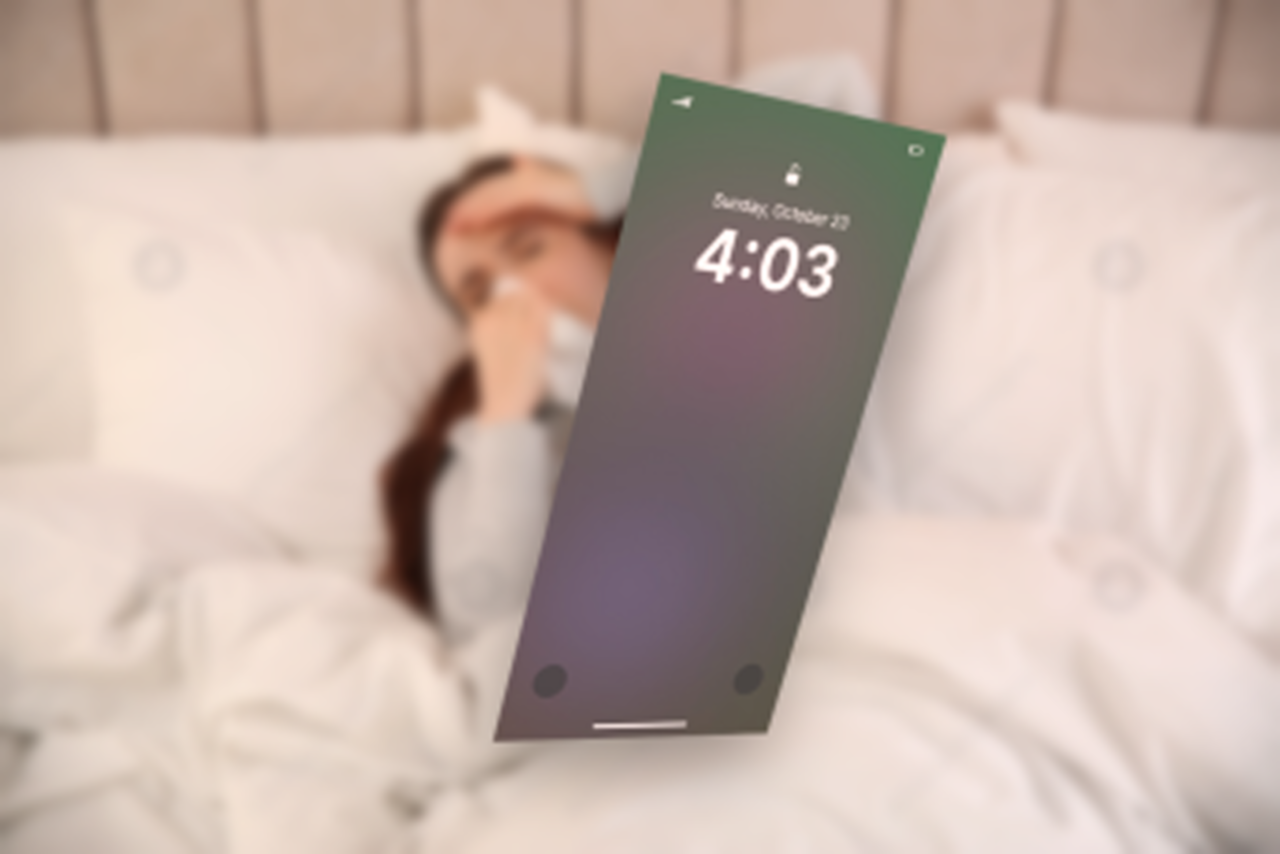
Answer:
4,03
